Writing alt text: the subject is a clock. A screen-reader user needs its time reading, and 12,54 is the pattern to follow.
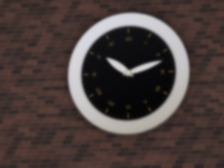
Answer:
10,12
